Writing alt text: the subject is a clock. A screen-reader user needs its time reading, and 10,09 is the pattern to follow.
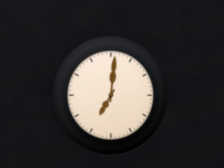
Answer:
7,01
